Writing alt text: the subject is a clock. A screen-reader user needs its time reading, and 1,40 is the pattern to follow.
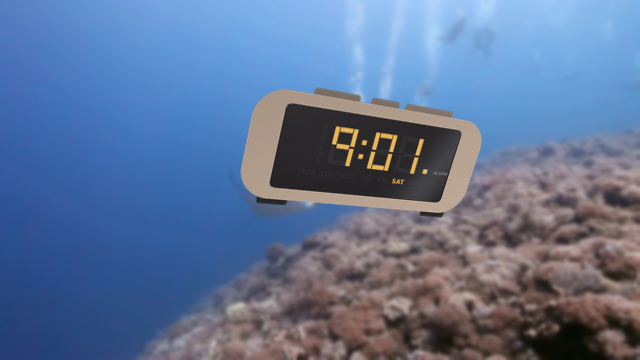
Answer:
9,01
